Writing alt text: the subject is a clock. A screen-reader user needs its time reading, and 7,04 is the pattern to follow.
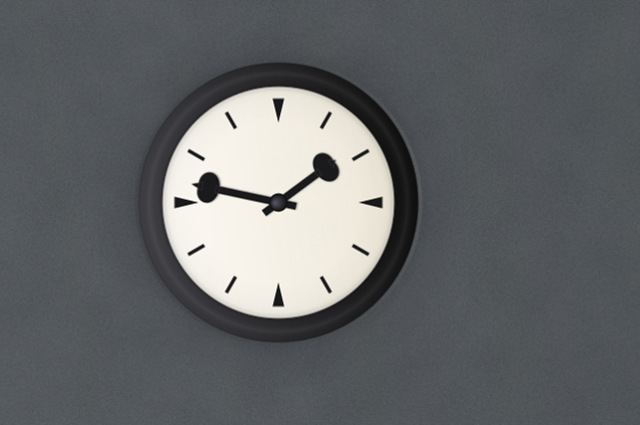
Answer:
1,47
